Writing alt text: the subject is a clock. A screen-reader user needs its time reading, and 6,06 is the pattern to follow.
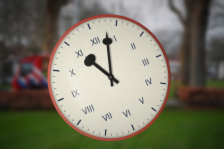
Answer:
11,03
